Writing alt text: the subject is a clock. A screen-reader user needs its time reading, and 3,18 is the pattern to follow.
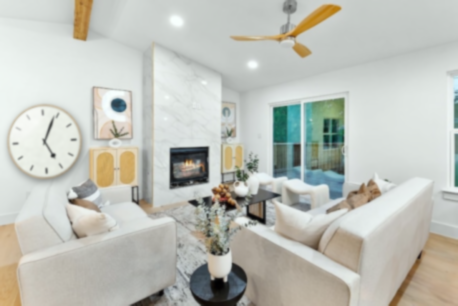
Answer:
5,04
